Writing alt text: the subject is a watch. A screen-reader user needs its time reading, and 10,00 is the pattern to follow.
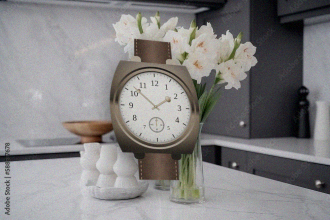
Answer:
1,52
